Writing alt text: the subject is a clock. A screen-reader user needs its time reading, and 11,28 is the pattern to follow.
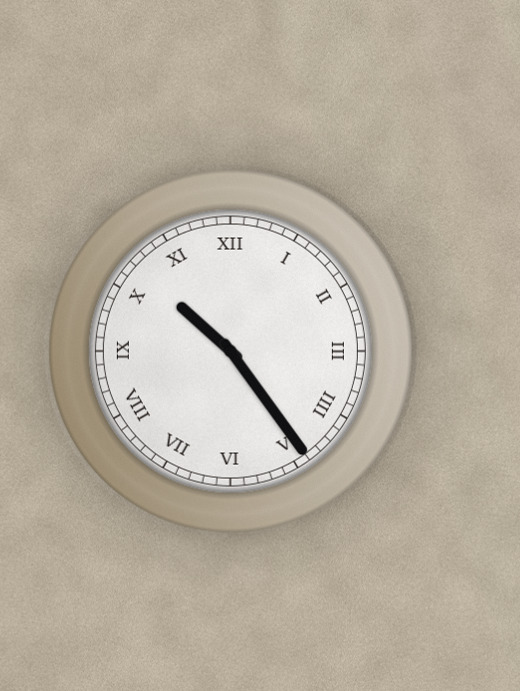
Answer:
10,24
